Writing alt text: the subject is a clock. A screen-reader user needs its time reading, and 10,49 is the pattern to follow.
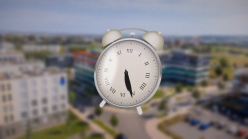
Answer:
5,26
